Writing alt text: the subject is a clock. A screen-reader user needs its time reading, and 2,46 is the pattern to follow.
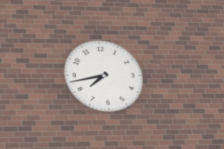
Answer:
7,43
